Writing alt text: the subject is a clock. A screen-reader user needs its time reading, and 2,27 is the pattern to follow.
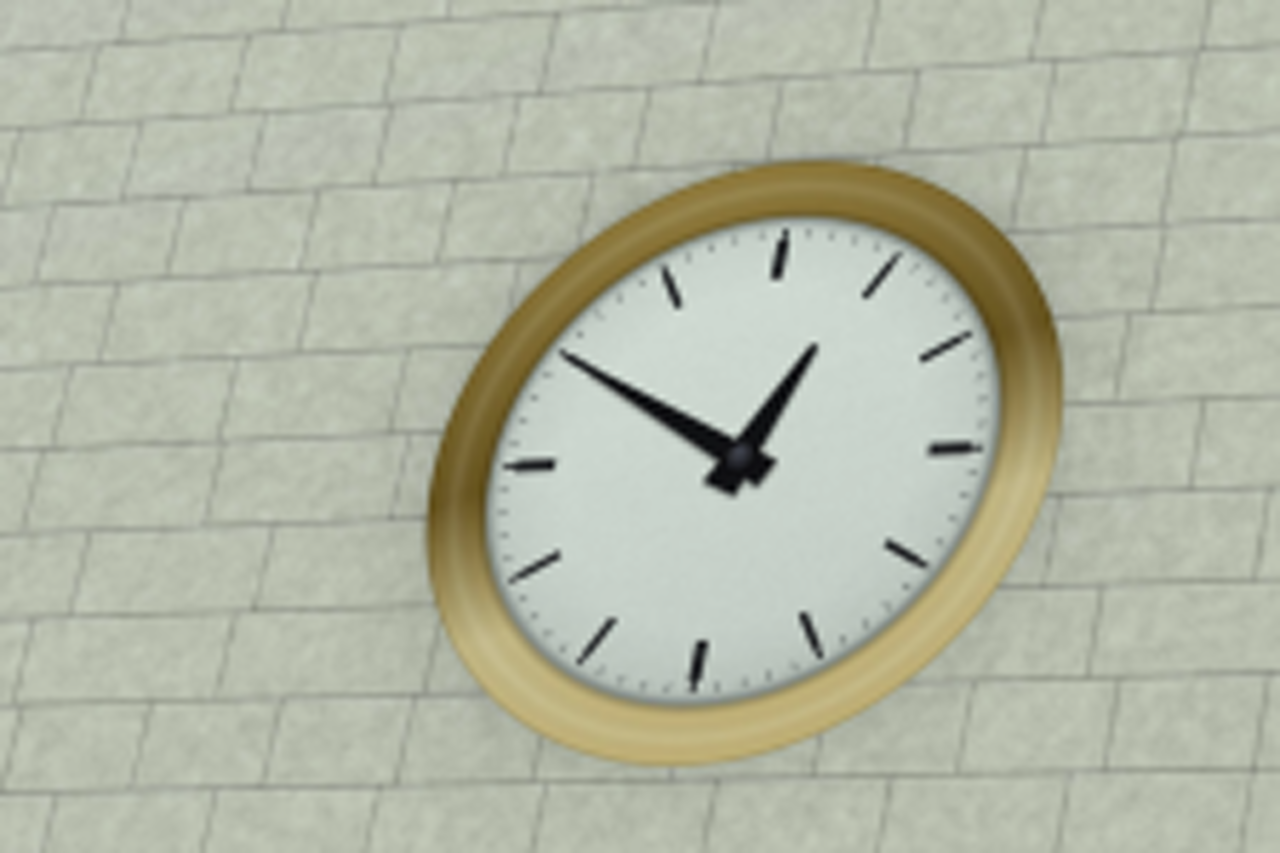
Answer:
12,50
